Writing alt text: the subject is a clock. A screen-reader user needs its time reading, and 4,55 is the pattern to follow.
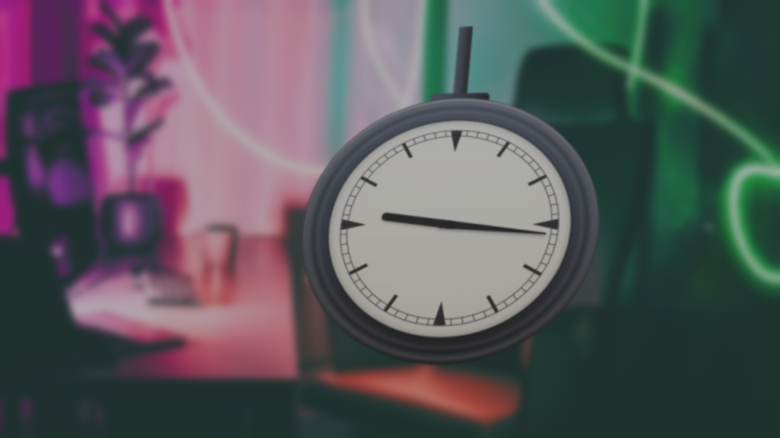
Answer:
9,16
